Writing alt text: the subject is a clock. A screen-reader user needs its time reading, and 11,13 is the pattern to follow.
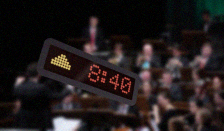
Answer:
8,40
